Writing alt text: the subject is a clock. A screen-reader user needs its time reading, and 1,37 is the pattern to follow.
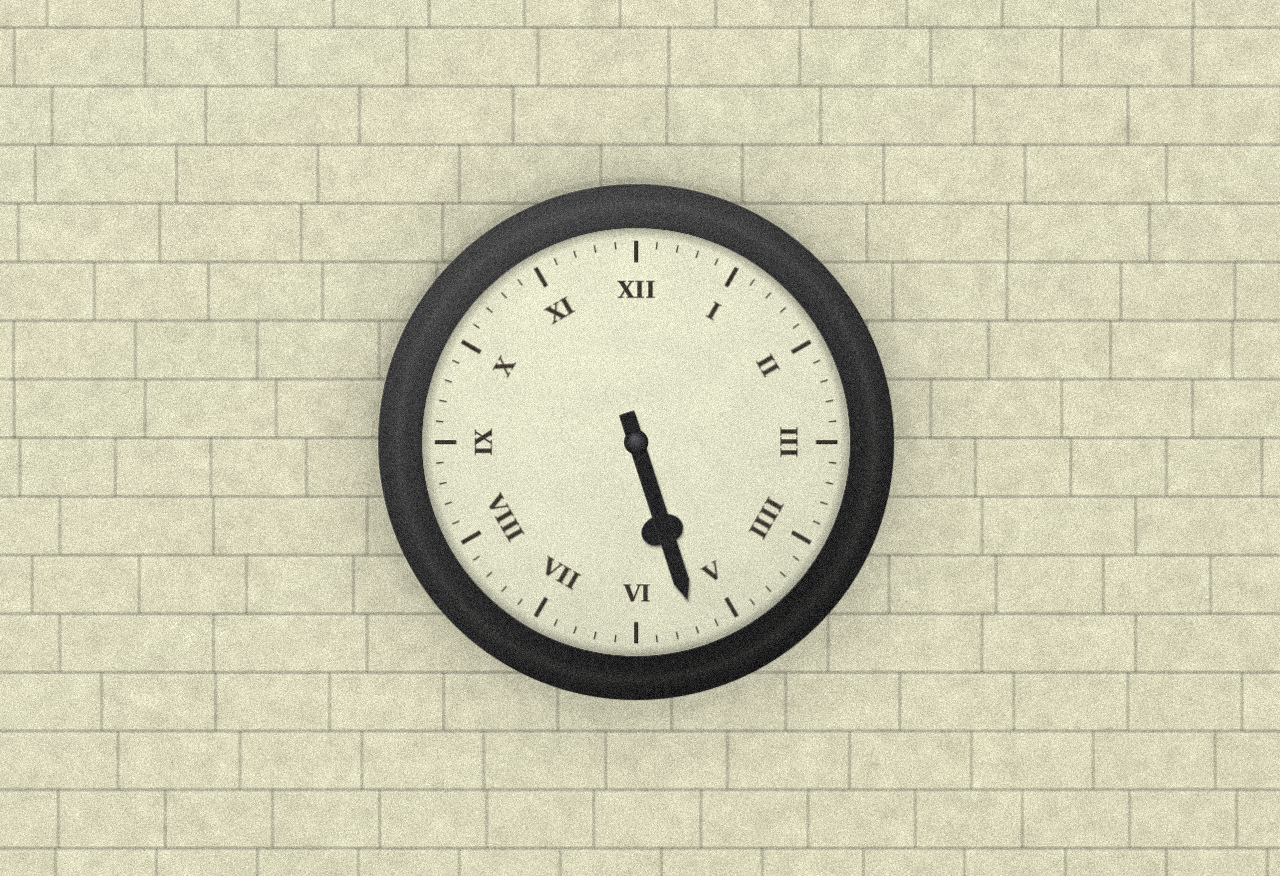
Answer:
5,27
